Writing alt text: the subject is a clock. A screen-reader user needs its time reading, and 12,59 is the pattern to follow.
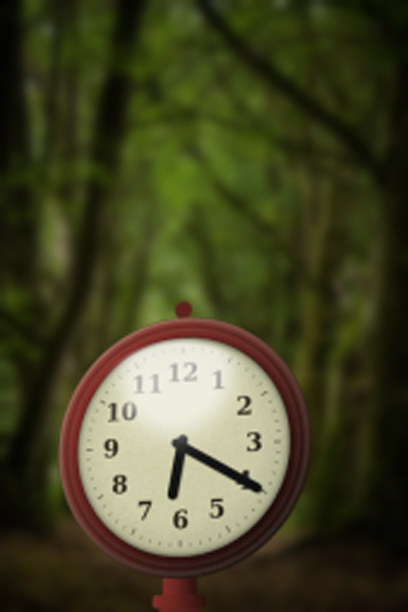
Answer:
6,20
